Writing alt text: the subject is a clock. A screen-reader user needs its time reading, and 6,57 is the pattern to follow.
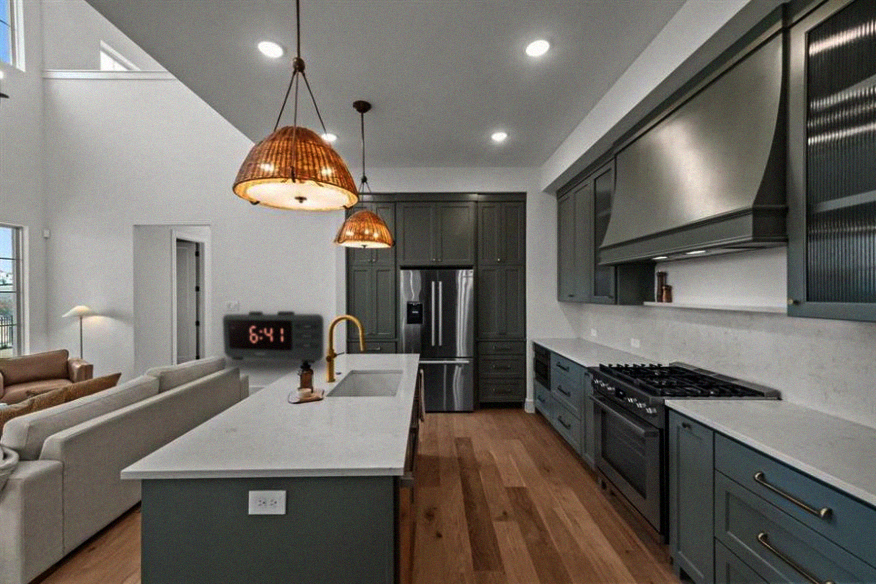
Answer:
6,41
